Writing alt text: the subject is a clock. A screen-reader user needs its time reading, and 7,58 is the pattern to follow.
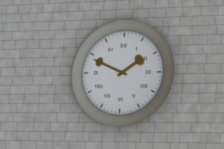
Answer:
1,49
